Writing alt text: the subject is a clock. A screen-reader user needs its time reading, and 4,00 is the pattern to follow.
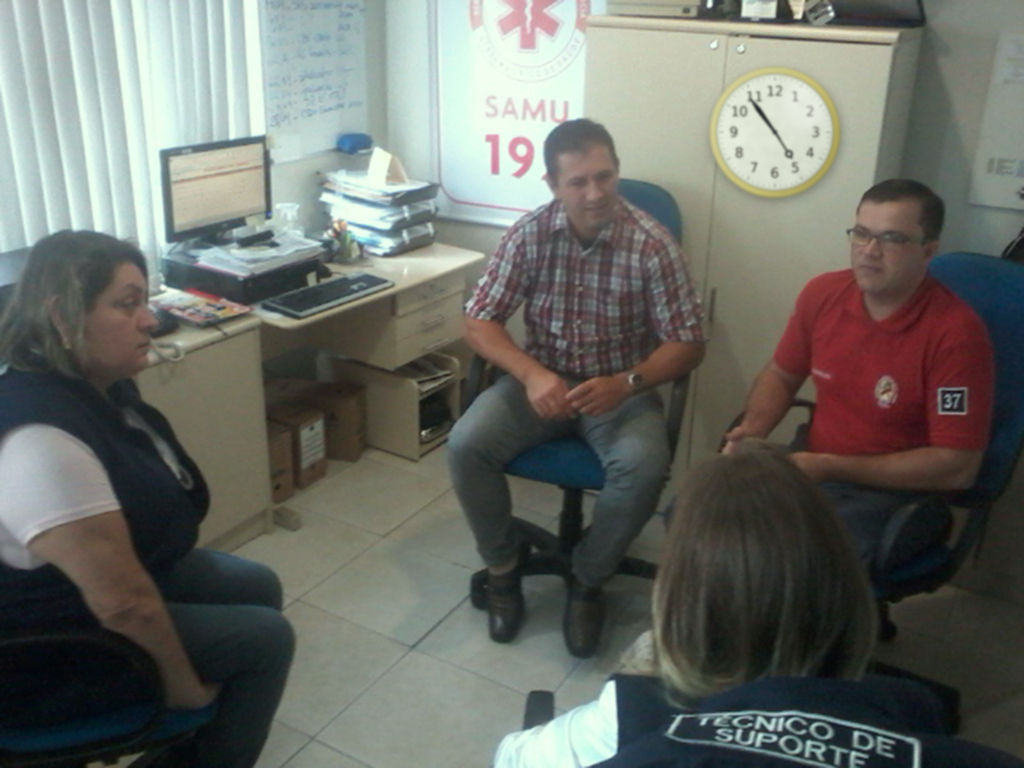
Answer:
4,54
